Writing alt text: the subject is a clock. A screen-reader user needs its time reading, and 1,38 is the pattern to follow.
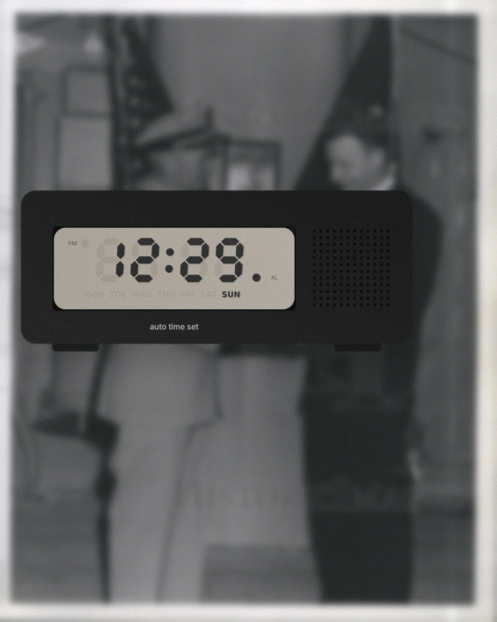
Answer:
12,29
